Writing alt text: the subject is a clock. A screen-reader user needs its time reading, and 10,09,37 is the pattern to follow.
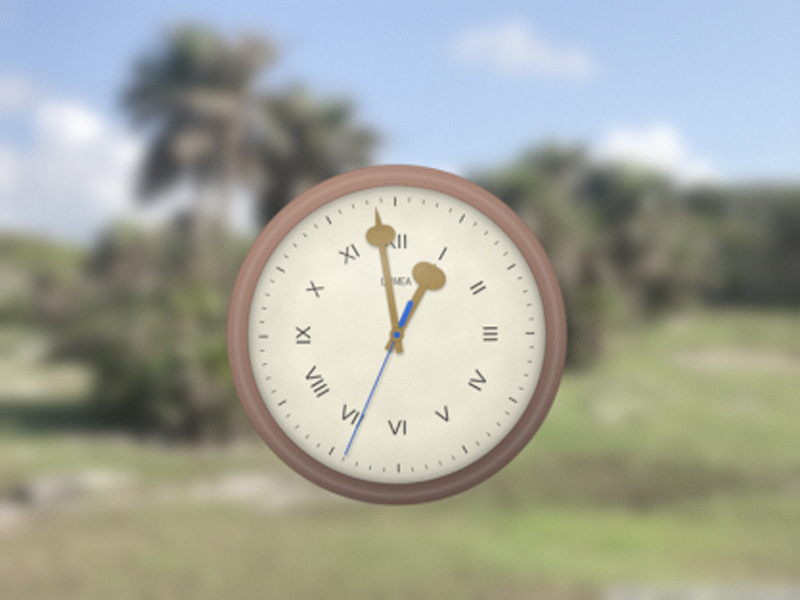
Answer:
12,58,34
